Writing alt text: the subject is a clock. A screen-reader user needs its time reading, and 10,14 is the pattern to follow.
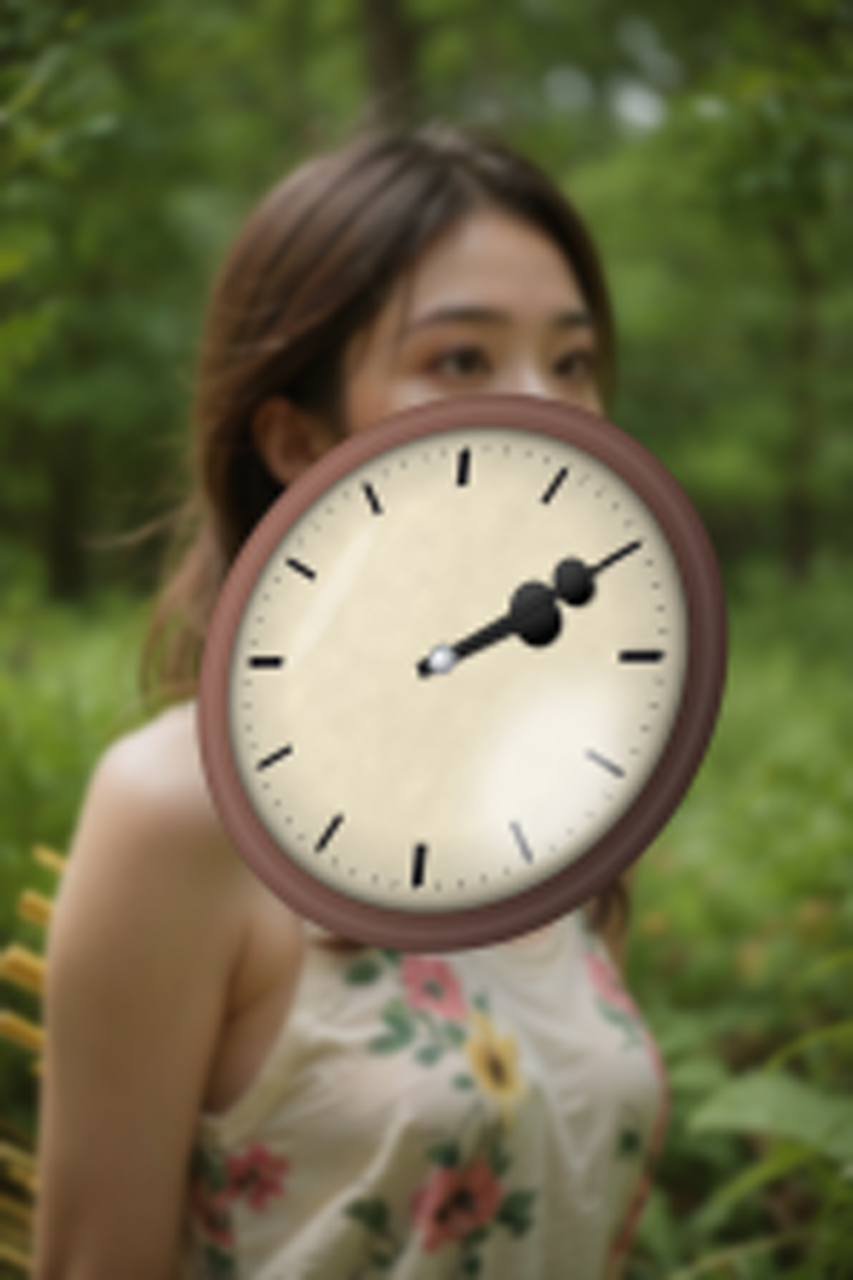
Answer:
2,10
